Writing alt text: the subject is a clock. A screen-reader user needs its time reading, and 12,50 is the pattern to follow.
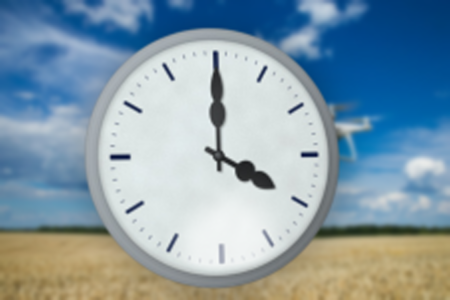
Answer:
4,00
